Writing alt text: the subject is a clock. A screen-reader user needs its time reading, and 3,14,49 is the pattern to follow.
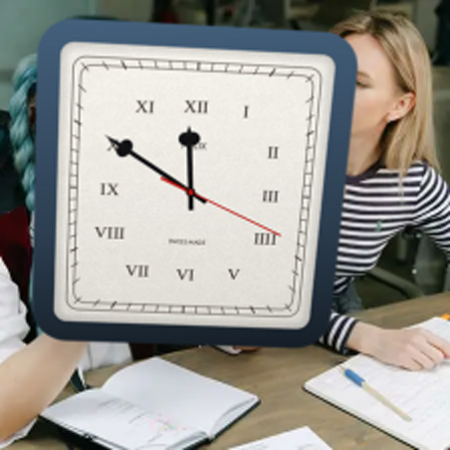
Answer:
11,50,19
